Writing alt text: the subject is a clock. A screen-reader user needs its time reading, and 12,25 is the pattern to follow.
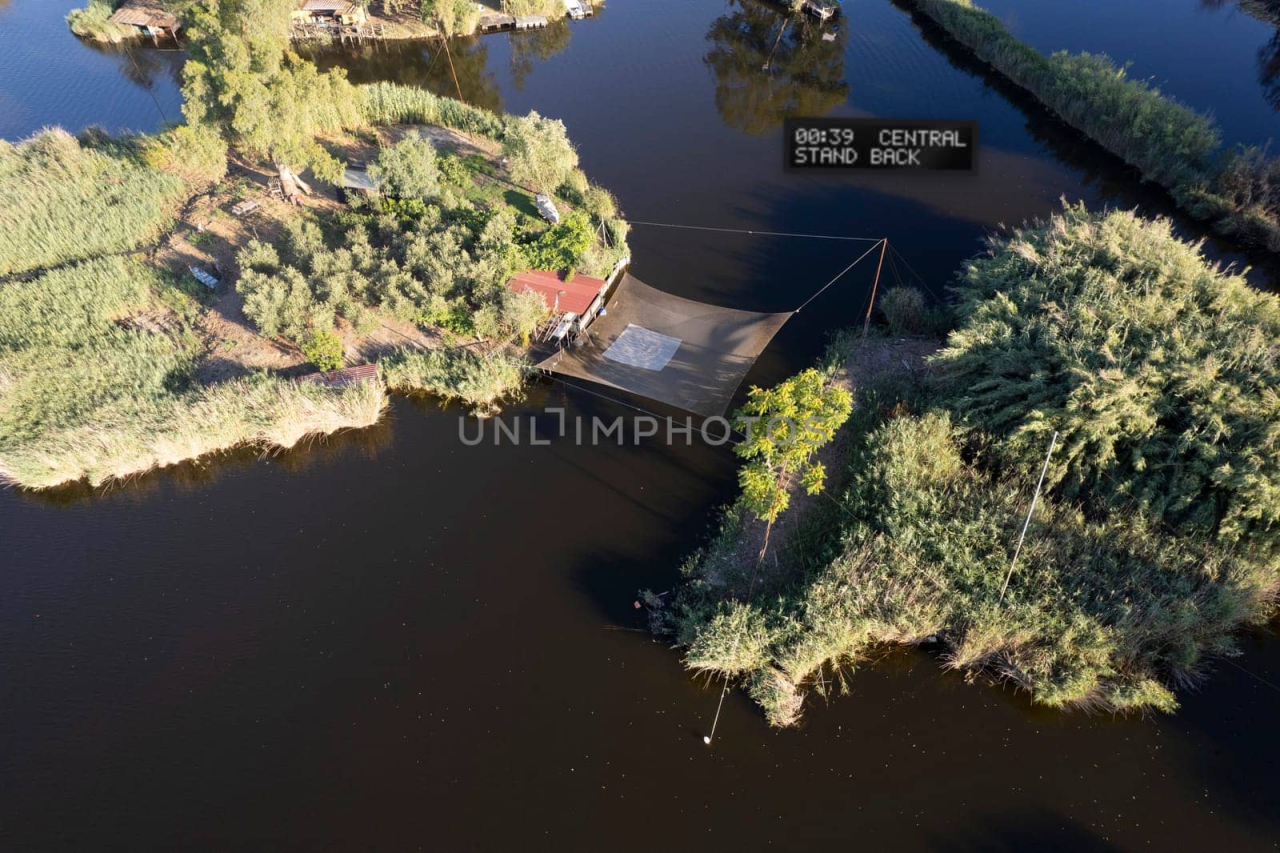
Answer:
0,39
